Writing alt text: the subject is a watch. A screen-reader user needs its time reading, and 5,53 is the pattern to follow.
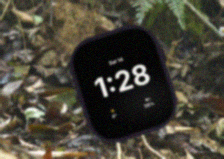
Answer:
1,28
